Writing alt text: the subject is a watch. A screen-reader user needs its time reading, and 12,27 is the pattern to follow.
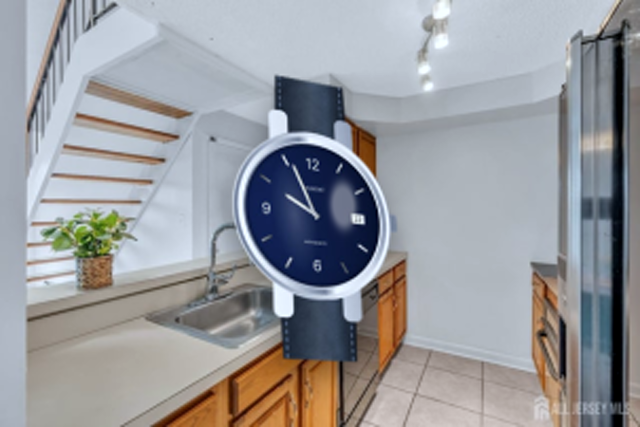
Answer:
9,56
